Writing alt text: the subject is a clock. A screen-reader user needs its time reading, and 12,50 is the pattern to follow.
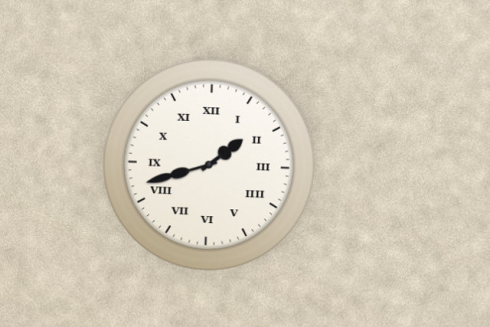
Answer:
1,42
